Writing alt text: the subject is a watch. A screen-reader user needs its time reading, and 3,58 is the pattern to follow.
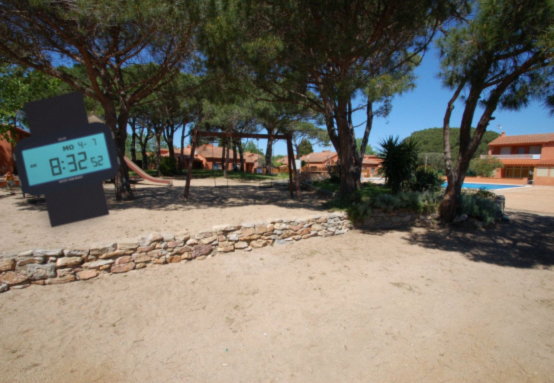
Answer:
8,32
